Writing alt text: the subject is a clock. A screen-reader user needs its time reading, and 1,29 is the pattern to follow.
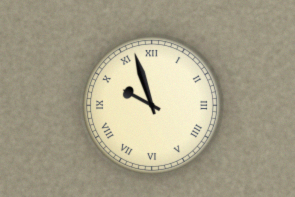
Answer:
9,57
